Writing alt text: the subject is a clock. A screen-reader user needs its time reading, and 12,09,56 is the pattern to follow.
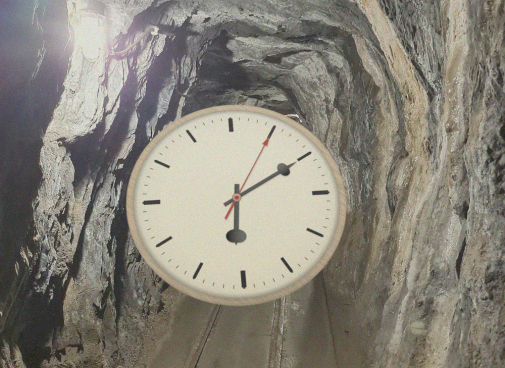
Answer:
6,10,05
